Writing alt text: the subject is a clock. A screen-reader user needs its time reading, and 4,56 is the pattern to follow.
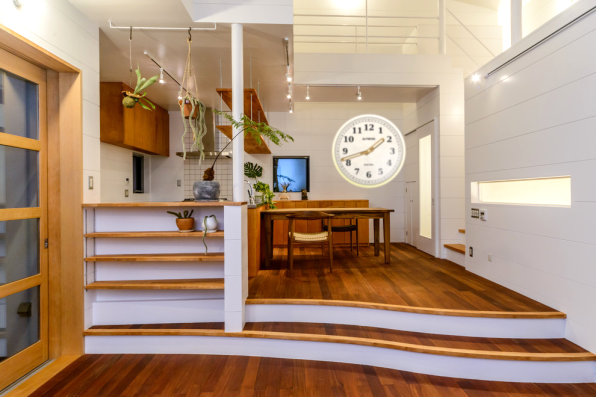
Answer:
1,42
